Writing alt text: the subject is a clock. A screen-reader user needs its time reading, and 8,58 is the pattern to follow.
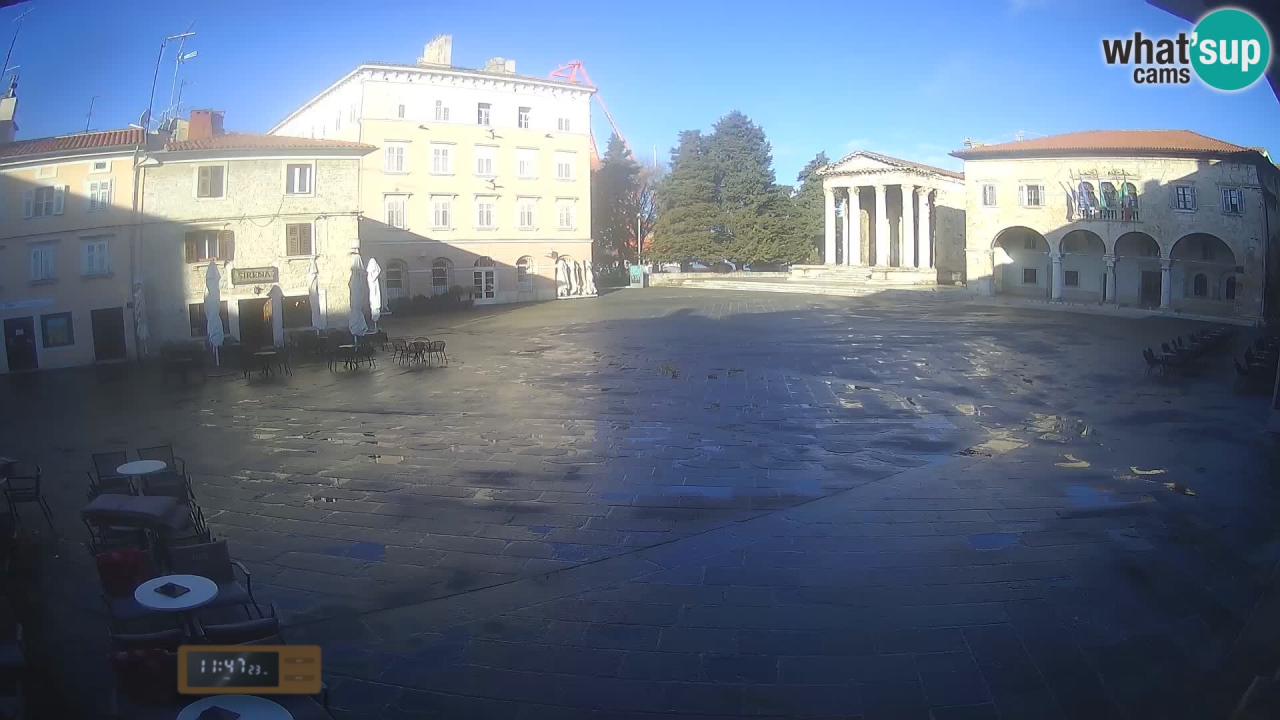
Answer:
11,47
